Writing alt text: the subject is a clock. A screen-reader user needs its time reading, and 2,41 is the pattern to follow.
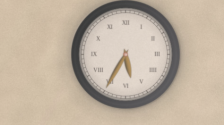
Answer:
5,35
